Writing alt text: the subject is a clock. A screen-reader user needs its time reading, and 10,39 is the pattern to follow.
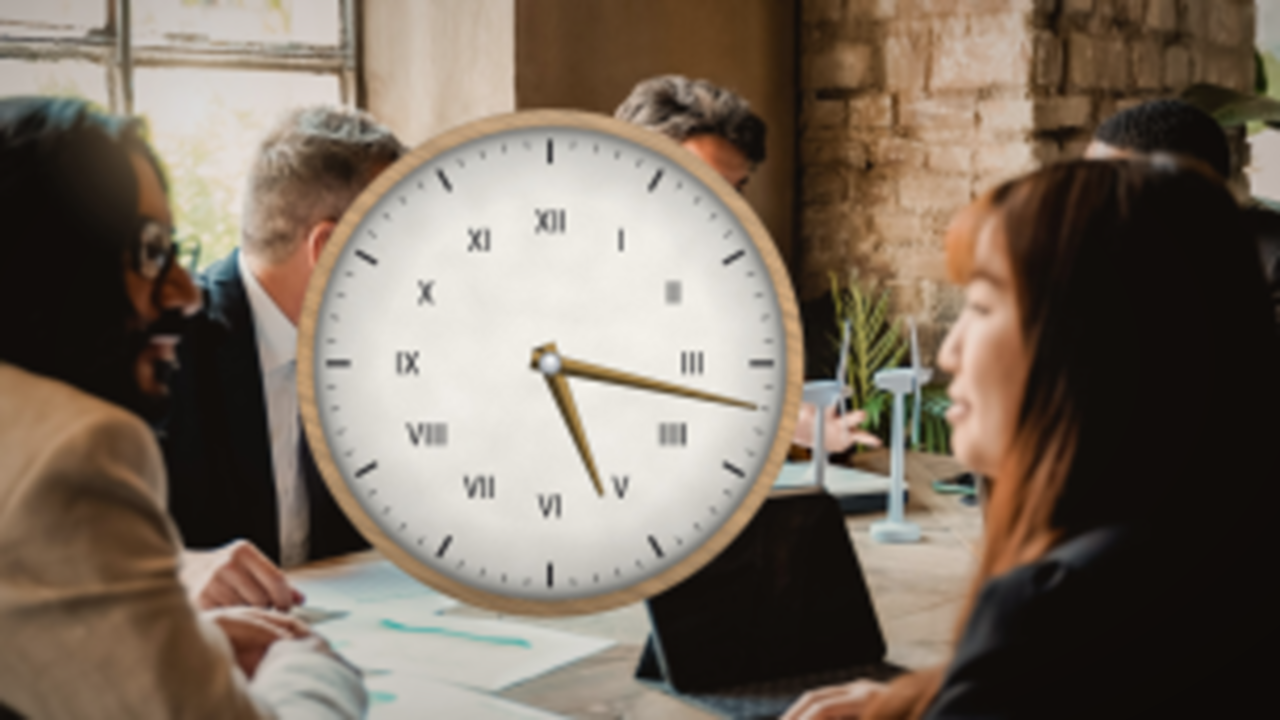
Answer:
5,17
